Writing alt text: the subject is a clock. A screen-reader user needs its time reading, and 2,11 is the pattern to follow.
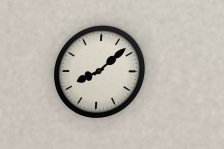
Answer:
8,08
